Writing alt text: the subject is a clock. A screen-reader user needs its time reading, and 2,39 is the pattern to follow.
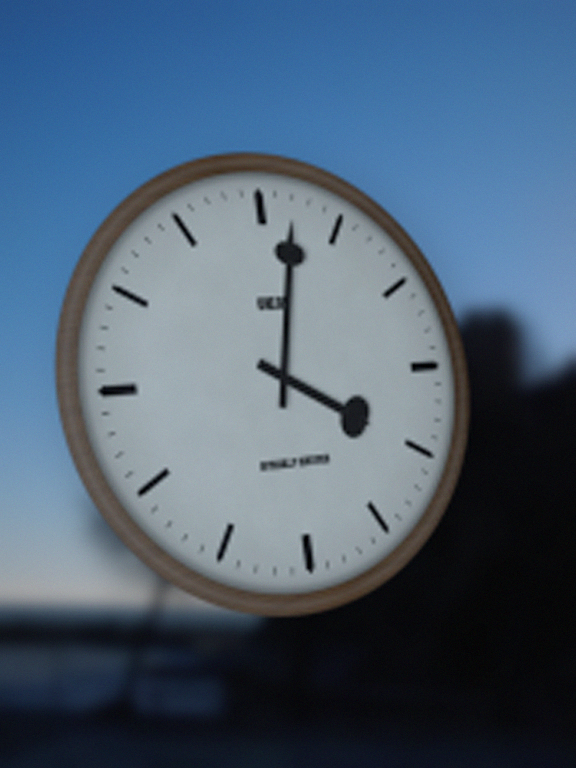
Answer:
4,02
